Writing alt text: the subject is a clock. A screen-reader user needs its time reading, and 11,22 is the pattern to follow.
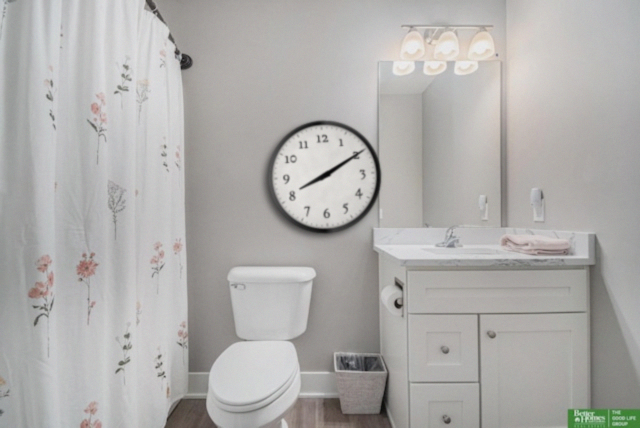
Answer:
8,10
